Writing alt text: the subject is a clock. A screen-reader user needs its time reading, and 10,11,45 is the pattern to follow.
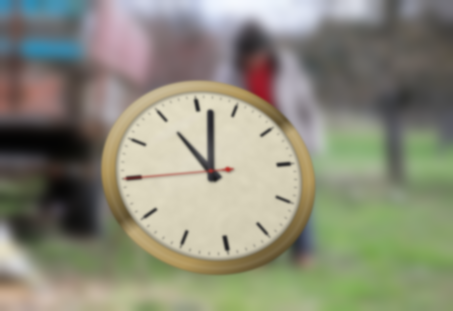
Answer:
11,01,45
